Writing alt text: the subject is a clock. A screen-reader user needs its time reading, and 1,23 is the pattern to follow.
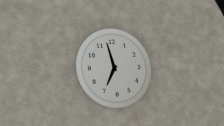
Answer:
6,58
